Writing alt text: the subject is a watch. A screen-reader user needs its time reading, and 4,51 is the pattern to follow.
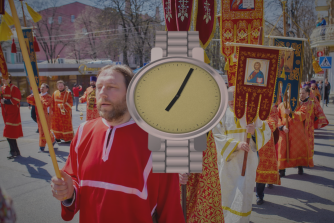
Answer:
7,04
